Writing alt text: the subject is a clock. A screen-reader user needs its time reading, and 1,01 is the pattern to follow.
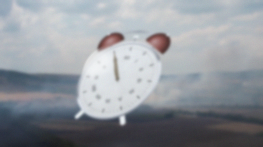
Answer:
10,55
